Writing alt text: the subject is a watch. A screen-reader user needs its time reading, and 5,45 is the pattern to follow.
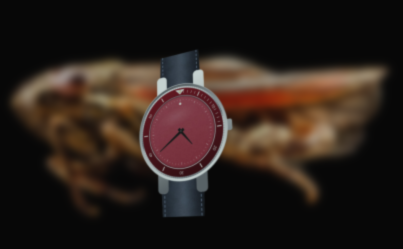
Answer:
4,39
